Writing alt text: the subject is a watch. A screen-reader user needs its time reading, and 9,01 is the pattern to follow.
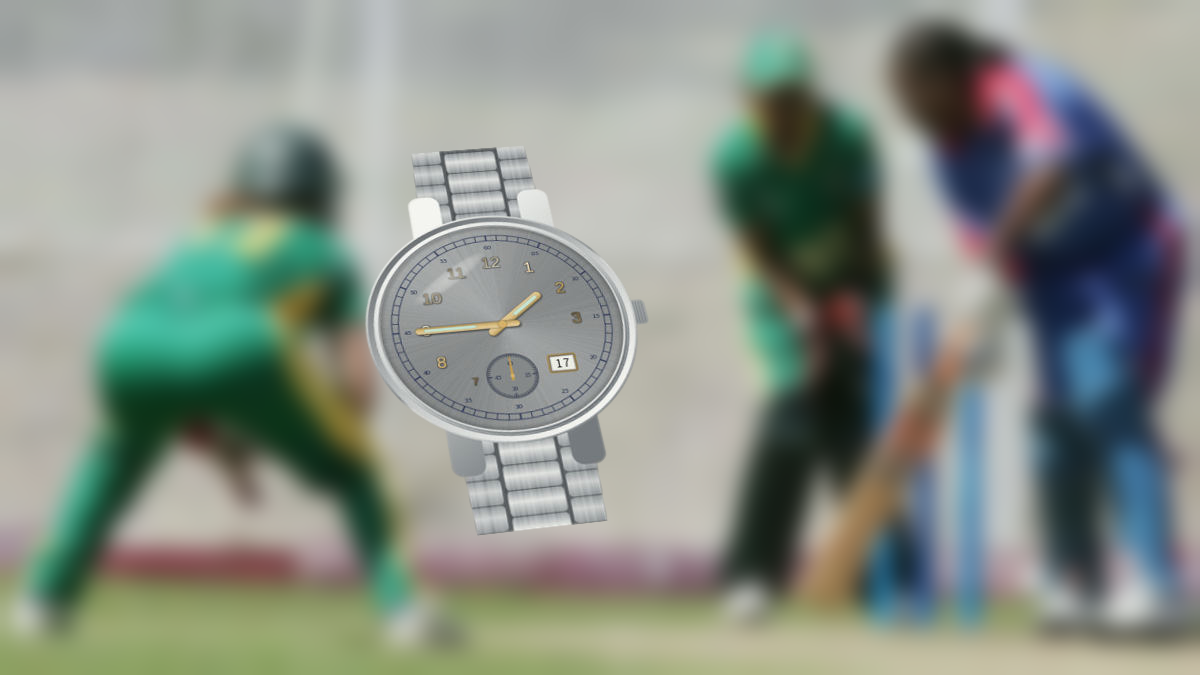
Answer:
1,45
